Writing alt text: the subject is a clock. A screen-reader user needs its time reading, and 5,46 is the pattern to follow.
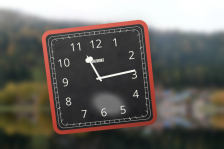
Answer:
11,14
